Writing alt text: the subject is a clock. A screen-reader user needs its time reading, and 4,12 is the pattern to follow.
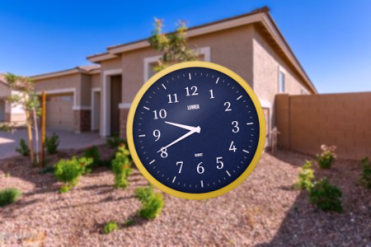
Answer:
9,41
